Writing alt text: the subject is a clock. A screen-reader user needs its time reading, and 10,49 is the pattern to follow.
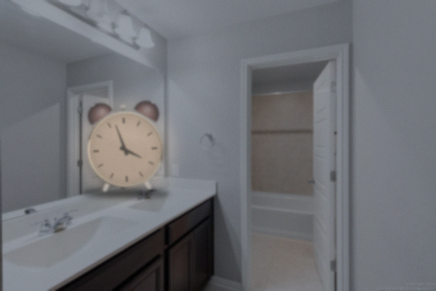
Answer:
3,57
